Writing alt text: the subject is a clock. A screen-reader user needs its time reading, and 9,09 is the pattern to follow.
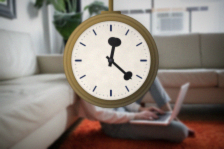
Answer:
12,22
